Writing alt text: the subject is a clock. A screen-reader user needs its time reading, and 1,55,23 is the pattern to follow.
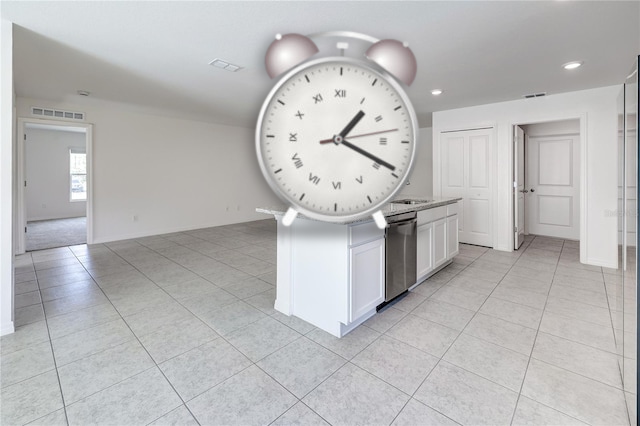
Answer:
1,19,13
